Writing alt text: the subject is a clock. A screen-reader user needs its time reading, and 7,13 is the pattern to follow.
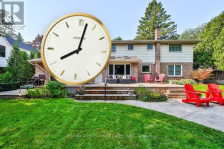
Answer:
8,02
